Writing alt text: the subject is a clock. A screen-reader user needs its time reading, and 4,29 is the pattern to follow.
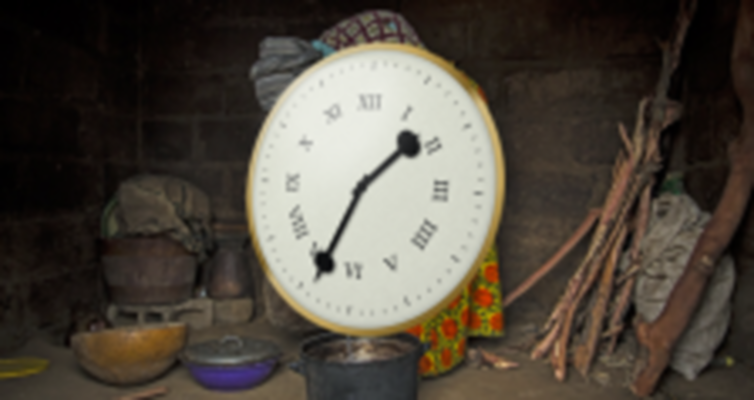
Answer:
1,34
